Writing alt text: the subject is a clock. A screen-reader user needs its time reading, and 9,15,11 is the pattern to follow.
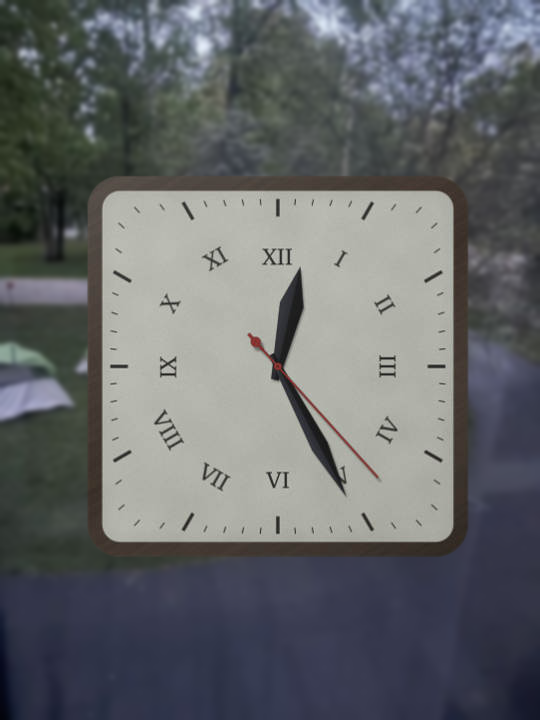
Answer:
12,25,23
